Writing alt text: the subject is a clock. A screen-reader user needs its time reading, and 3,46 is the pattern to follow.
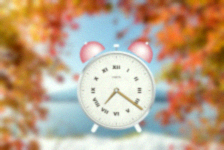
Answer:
7,21
